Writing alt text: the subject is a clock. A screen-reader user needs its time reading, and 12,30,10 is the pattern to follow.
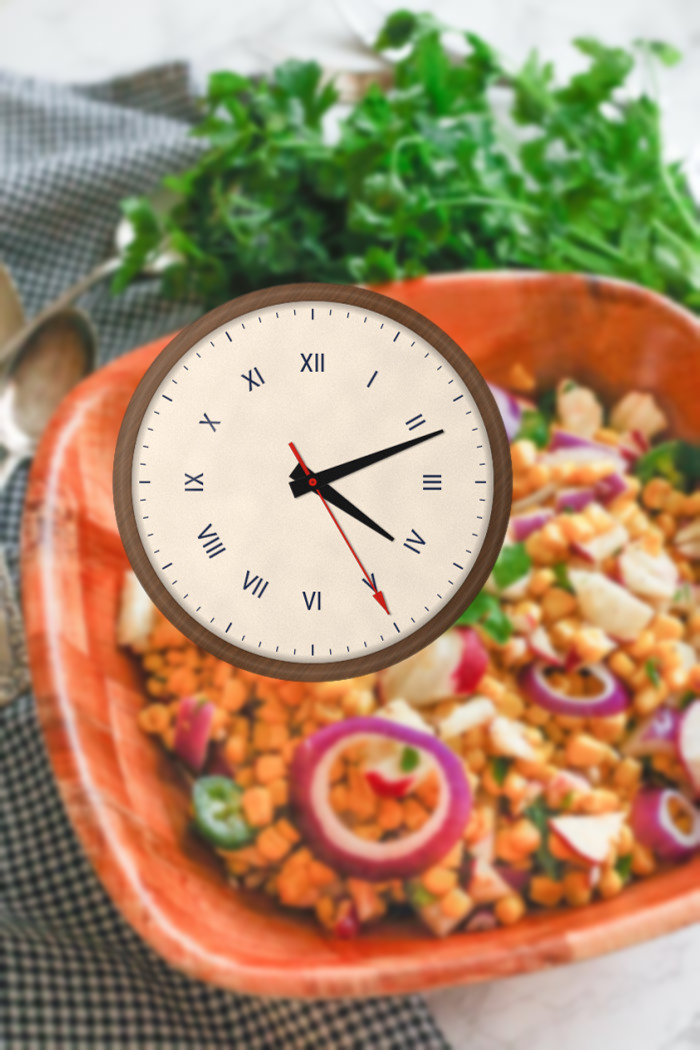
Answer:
4,11,25
